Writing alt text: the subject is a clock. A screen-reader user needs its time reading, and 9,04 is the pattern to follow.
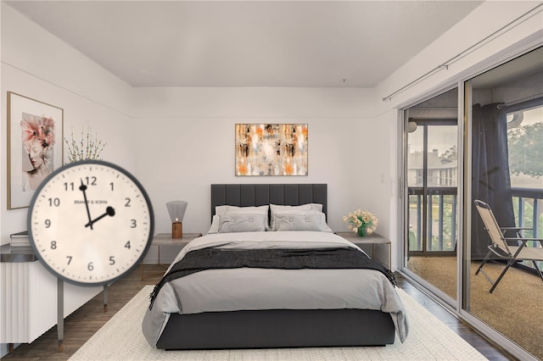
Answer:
1,58
